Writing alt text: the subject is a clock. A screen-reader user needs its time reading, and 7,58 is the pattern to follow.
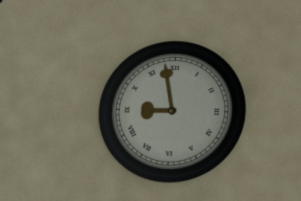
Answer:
8,58
